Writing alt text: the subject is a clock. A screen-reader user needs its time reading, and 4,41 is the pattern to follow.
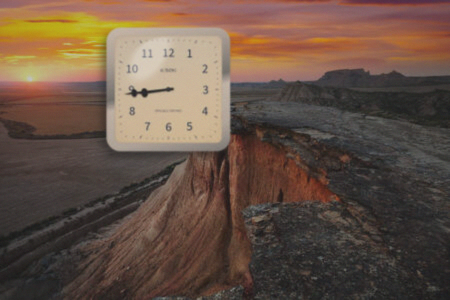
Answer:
8,44
